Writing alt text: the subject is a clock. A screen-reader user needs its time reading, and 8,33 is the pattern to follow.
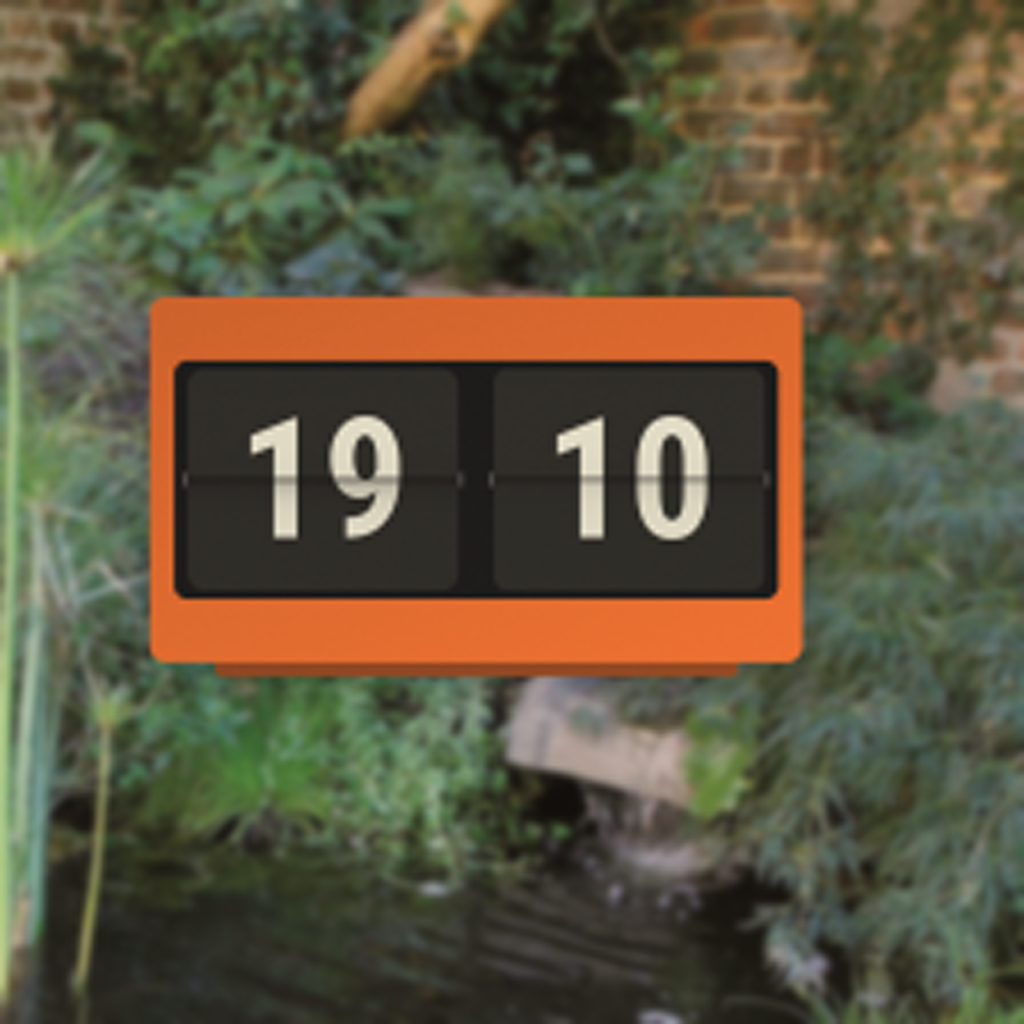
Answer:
19,10
